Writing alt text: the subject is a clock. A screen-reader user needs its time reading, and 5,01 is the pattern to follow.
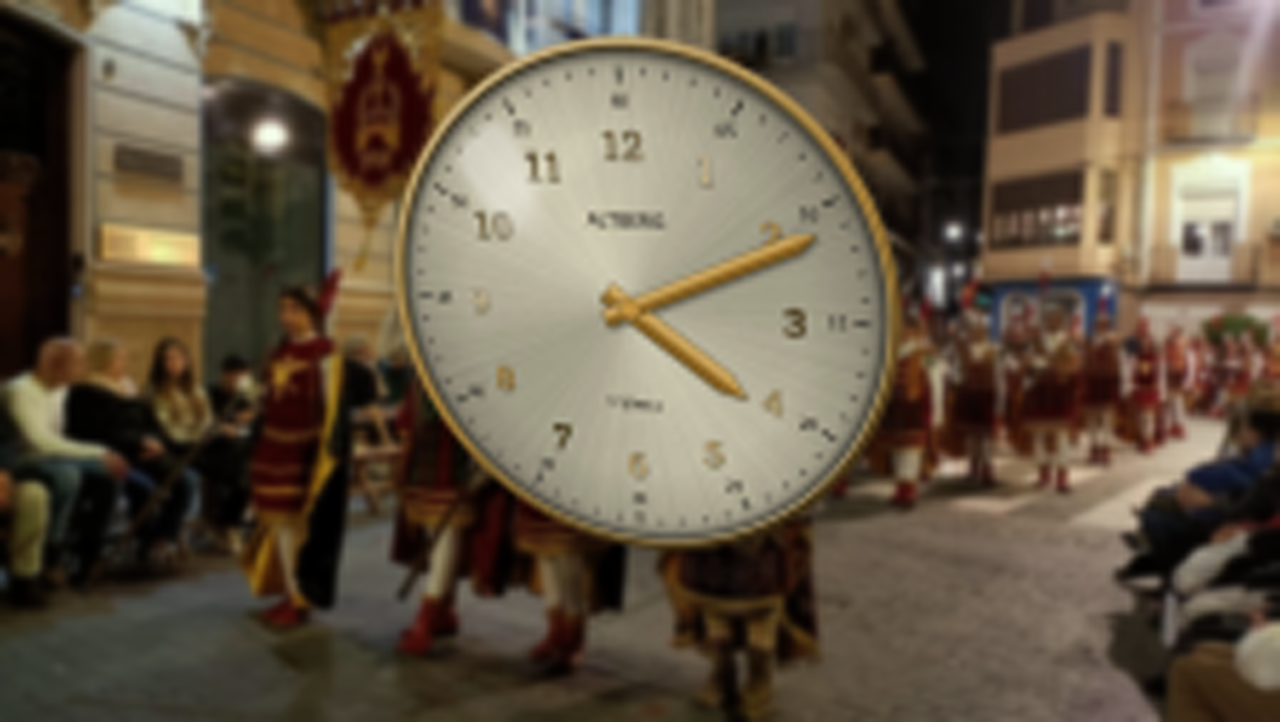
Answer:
4,11
